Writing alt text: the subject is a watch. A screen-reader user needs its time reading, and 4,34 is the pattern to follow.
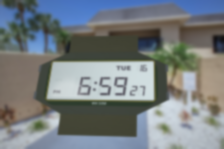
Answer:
6,59
